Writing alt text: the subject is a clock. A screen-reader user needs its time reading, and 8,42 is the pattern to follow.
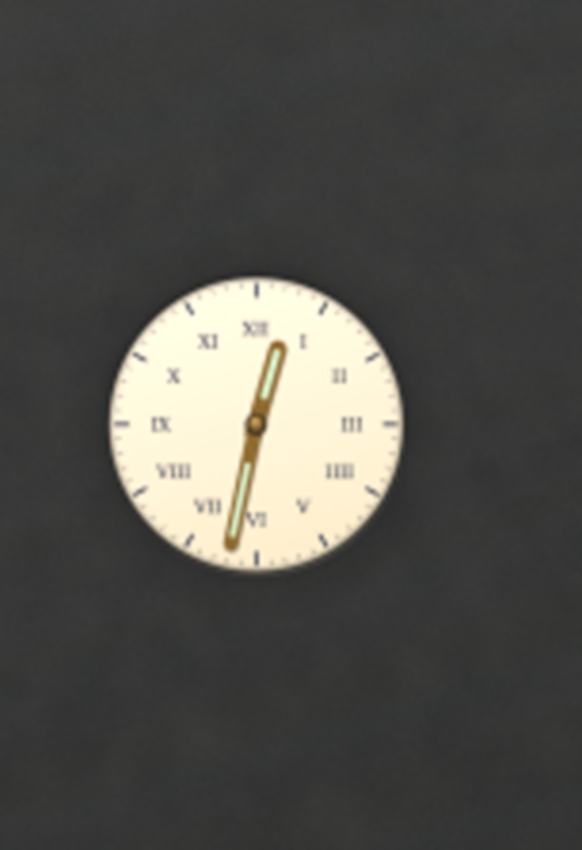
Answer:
12,32
